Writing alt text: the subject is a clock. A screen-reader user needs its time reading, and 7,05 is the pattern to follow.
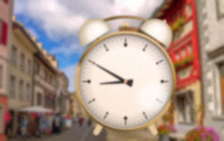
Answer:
8,50
